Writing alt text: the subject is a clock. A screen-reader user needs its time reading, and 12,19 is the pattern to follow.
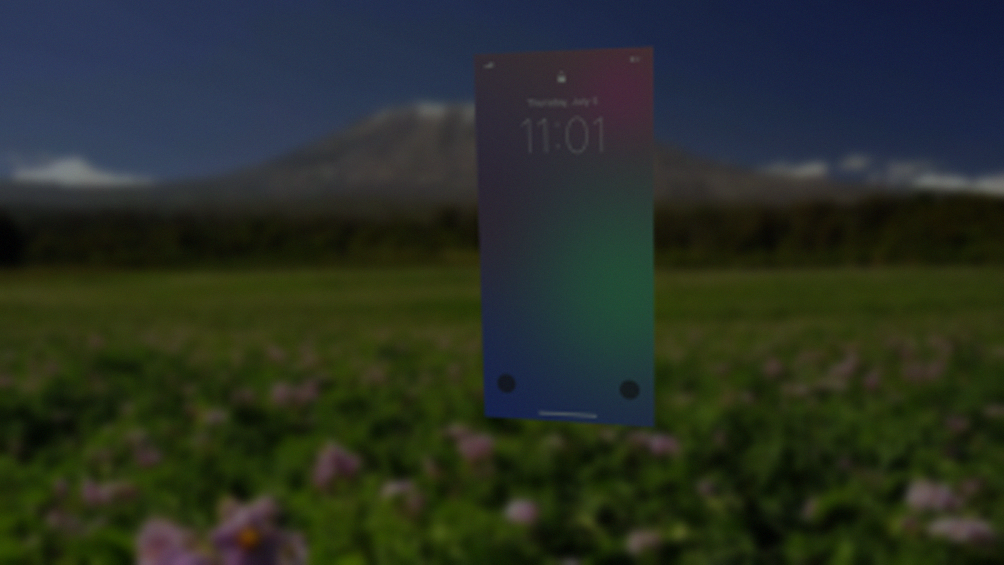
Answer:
11,01
